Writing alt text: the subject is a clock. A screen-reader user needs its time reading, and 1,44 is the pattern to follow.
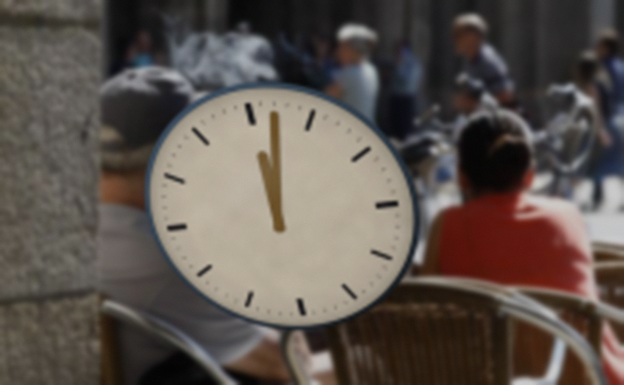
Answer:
12,02
